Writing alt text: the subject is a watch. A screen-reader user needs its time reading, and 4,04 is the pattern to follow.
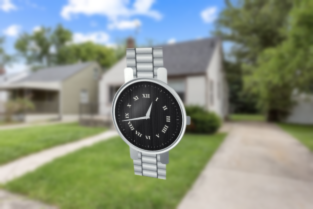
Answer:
12,43
